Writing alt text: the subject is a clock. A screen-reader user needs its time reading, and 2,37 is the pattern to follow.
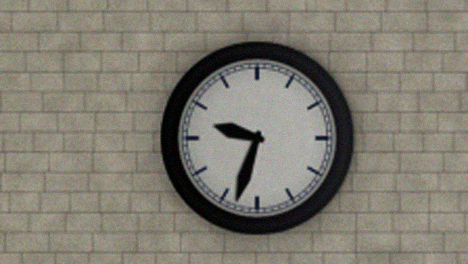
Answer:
9,33
